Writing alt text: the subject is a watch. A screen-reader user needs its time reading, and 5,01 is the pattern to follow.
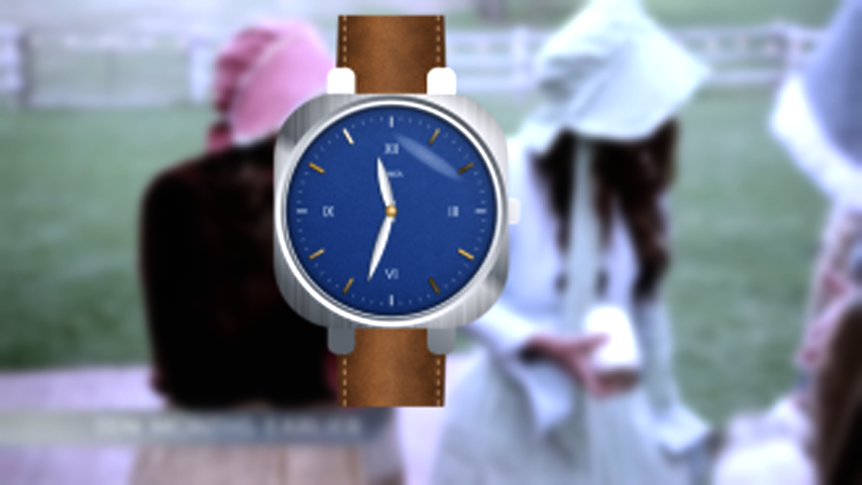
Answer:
11,33
